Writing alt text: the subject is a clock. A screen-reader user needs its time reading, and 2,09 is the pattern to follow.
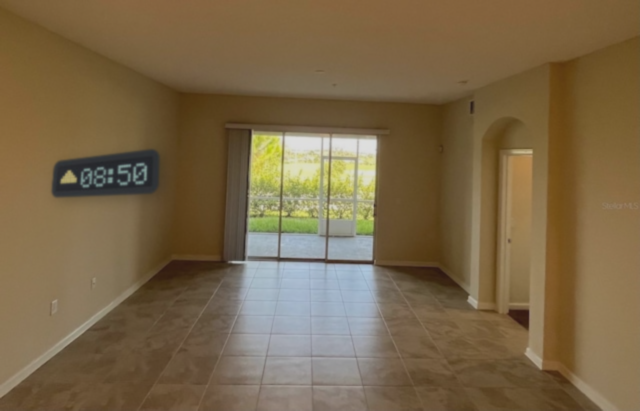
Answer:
8,50
